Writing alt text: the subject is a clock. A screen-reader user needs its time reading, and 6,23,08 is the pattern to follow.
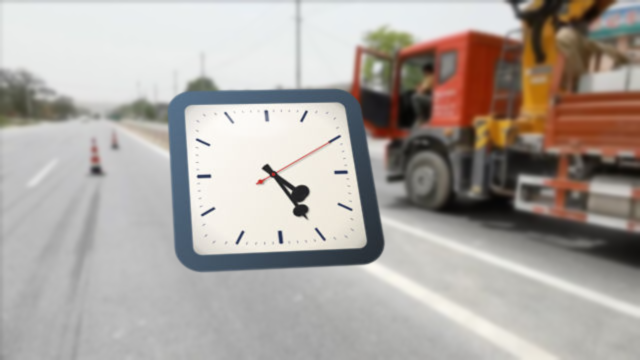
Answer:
4,25,10
